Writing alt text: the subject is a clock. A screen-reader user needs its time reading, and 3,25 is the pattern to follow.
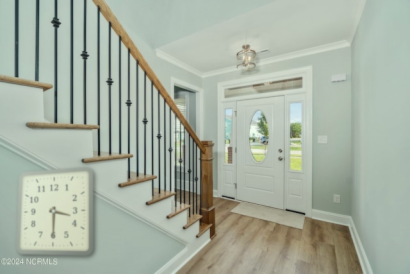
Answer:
3,30
